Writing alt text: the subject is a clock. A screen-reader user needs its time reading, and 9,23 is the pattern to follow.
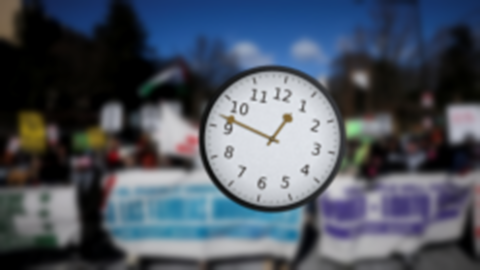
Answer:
12,47
